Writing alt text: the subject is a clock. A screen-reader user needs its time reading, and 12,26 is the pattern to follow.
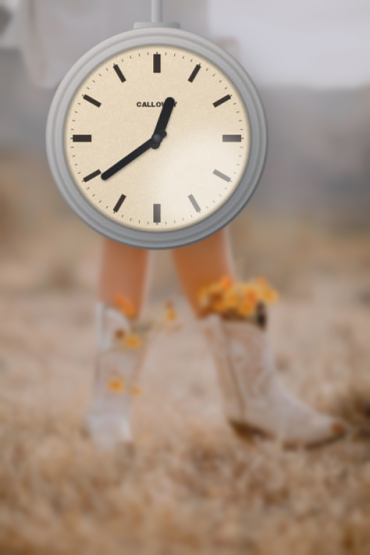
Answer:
12,39
